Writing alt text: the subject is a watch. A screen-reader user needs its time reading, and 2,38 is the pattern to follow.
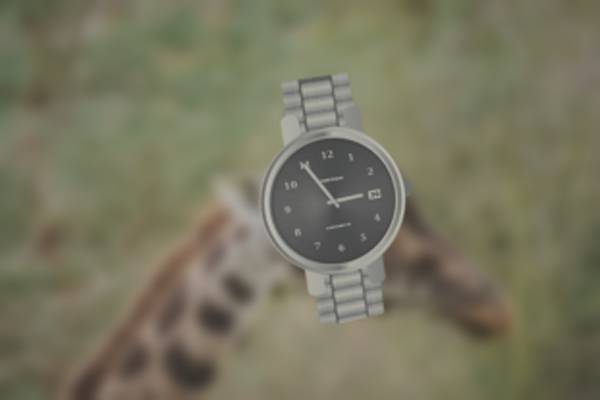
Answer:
2,55
